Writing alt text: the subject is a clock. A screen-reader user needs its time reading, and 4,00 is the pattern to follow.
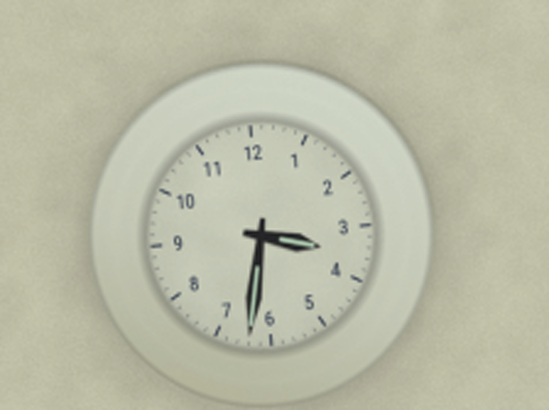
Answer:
3,32
